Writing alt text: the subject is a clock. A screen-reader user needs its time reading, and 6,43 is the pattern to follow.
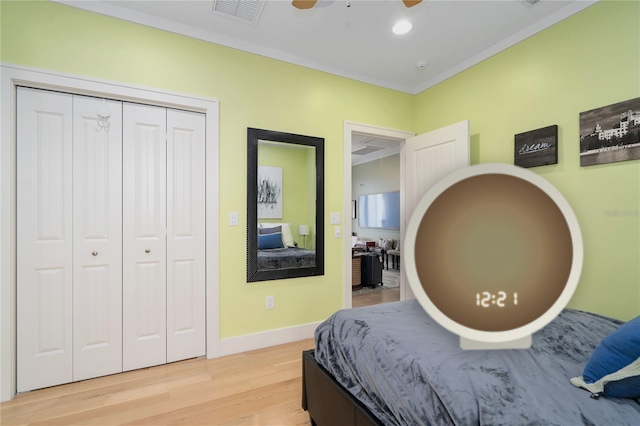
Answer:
12,21
